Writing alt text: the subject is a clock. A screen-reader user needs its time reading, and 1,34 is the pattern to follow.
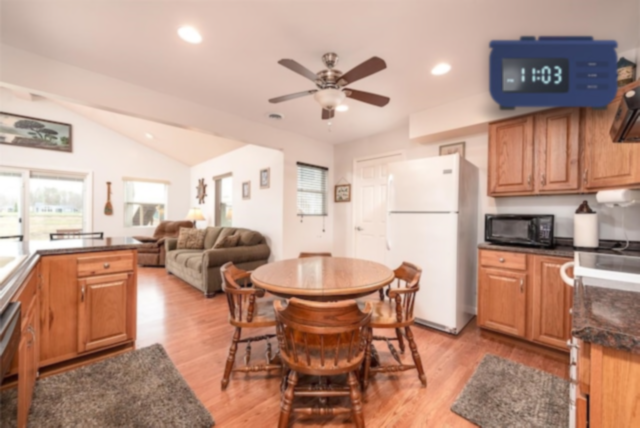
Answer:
11,03
